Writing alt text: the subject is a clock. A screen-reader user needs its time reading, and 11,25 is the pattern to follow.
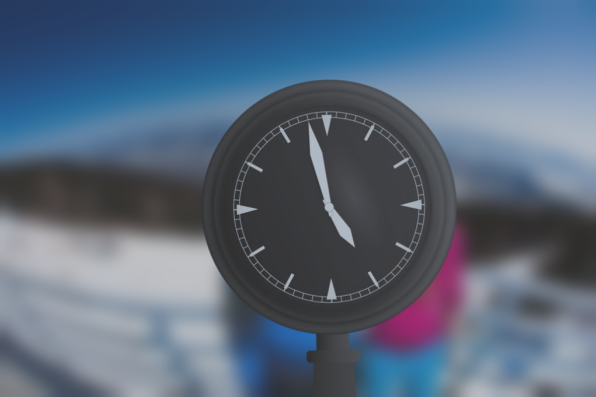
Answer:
4,58
